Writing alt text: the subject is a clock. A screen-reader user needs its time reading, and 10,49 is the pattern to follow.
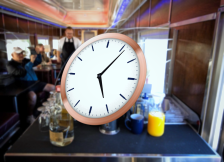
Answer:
5,06
